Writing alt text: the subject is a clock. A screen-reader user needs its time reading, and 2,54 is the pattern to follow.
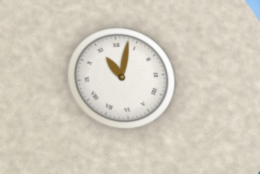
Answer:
11,03
